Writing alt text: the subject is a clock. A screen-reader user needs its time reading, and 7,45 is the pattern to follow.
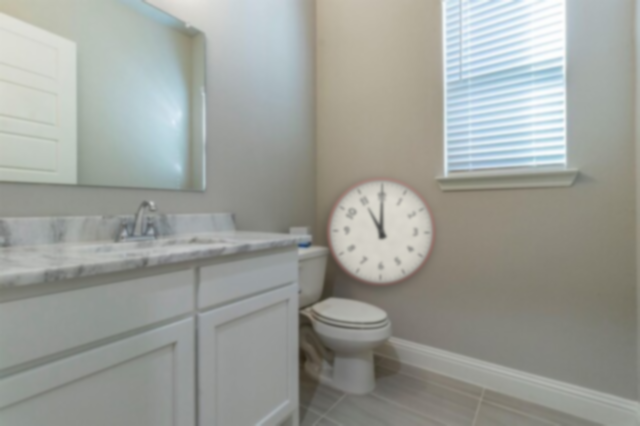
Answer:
11,00
